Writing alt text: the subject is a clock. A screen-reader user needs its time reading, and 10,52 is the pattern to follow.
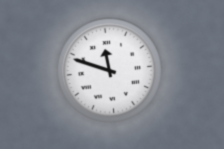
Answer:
11,49
